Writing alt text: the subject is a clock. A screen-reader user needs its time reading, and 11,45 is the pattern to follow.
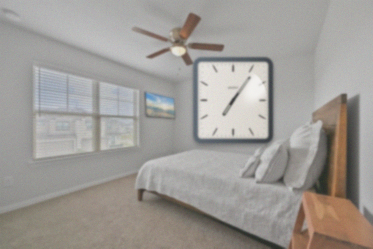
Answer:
7,06
